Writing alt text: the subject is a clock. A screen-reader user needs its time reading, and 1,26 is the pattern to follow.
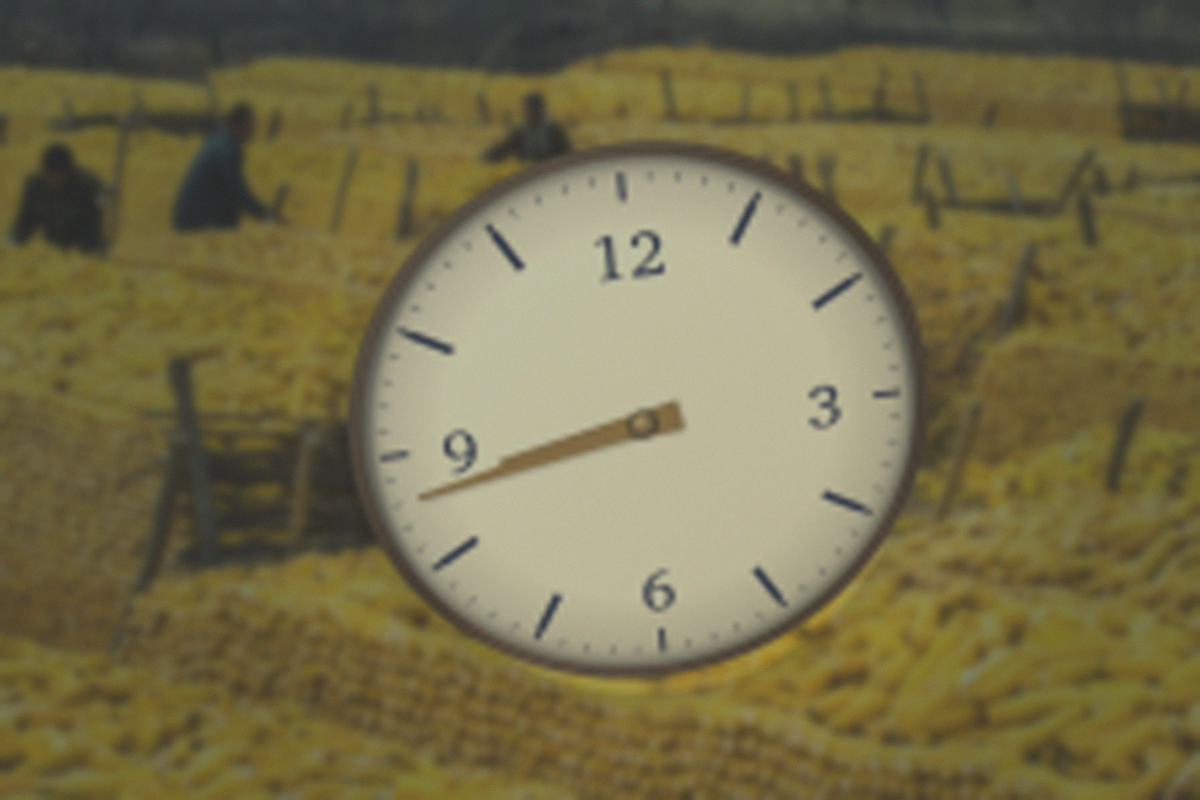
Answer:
8,43
